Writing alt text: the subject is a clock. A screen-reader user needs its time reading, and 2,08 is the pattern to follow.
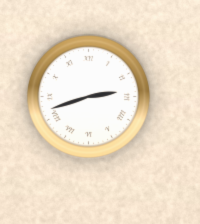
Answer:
2,42
